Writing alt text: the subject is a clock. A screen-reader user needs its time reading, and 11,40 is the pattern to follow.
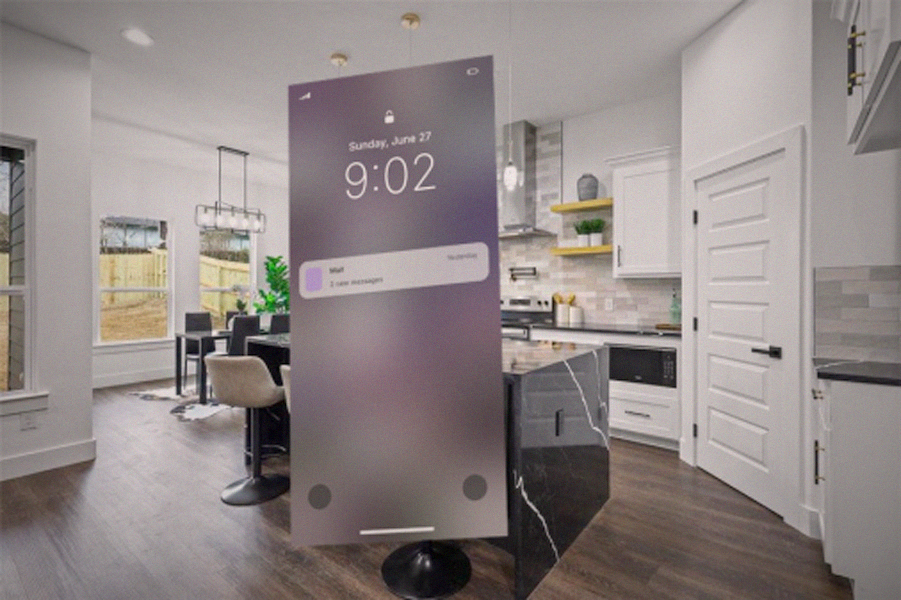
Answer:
9,02
